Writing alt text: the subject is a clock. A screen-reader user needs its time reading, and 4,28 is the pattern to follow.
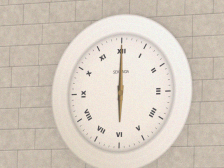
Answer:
6,00
